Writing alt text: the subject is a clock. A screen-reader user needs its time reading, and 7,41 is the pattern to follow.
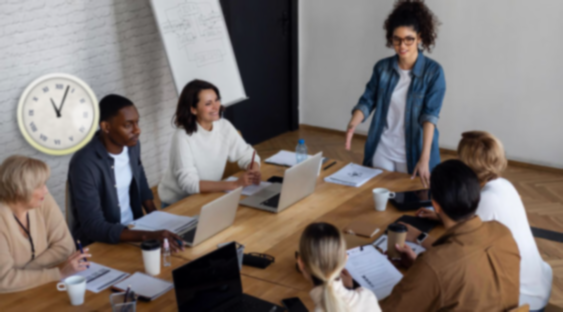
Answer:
11,03
